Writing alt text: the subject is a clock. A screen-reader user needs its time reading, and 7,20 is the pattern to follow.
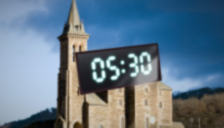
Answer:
5,30
